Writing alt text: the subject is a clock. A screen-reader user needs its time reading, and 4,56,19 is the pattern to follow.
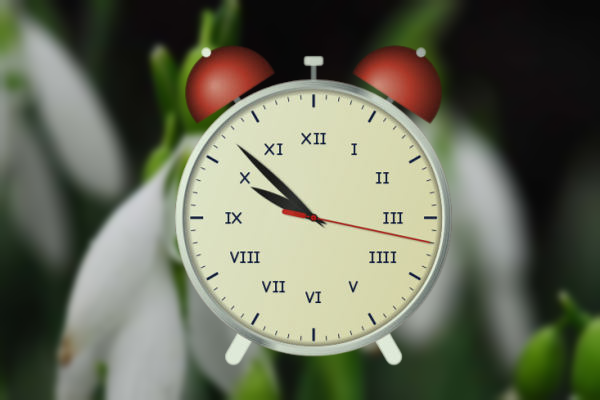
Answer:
9,52,17
